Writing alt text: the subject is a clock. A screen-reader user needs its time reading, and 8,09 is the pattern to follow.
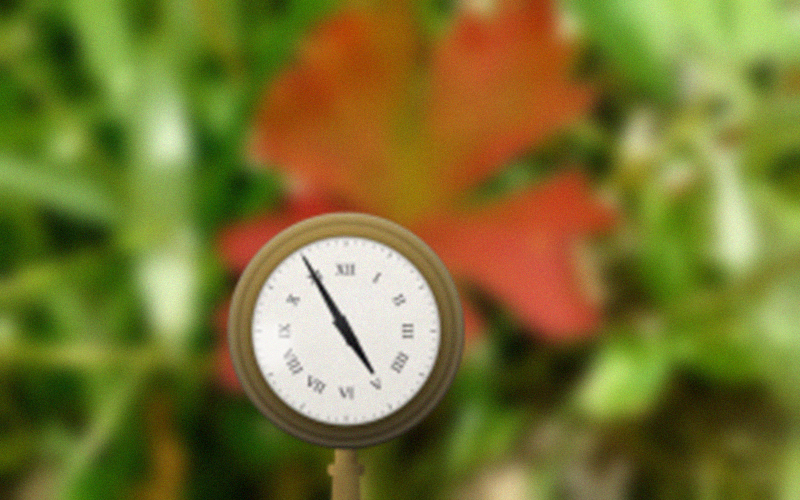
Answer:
4,55
